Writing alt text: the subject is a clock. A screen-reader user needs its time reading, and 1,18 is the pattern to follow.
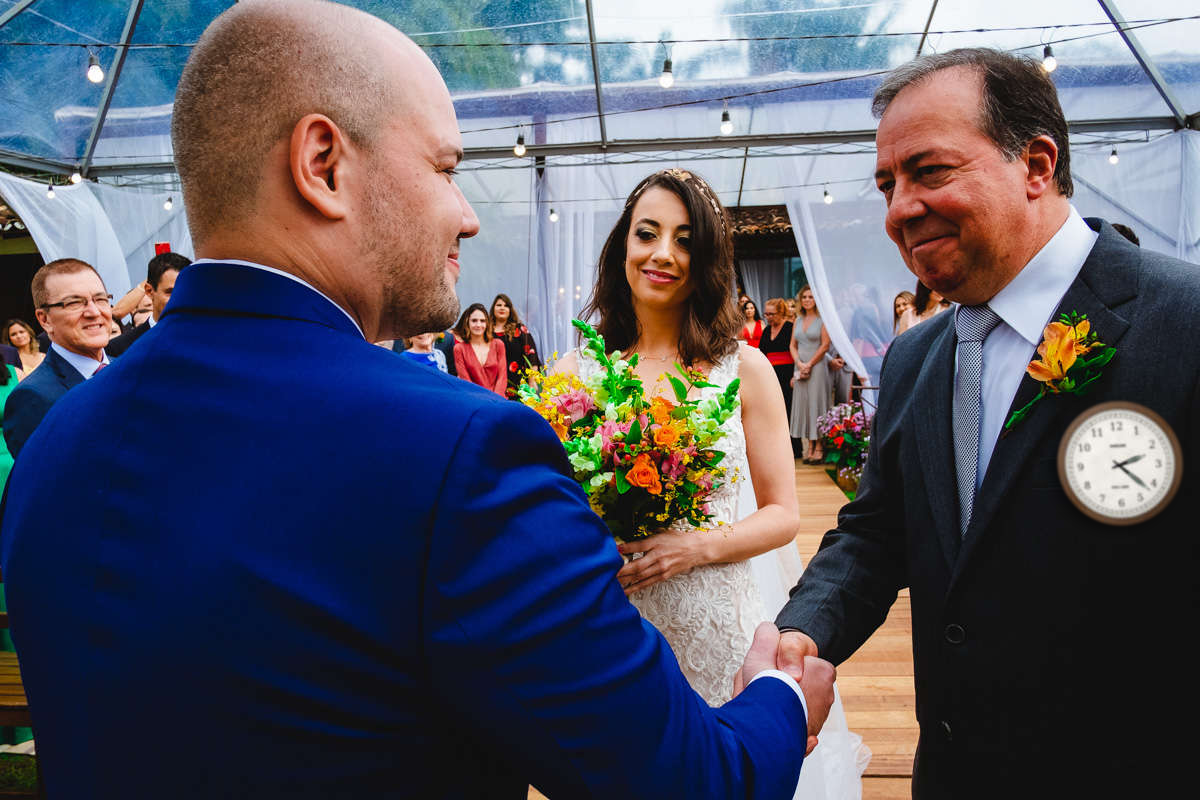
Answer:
2,22
